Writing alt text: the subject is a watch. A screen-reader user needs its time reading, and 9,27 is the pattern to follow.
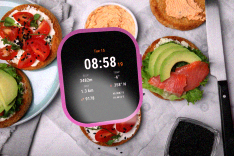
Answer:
8,58
